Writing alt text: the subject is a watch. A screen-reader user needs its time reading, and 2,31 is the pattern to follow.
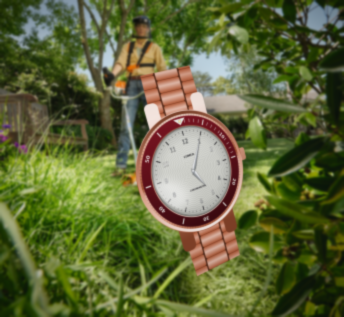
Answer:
5,05
